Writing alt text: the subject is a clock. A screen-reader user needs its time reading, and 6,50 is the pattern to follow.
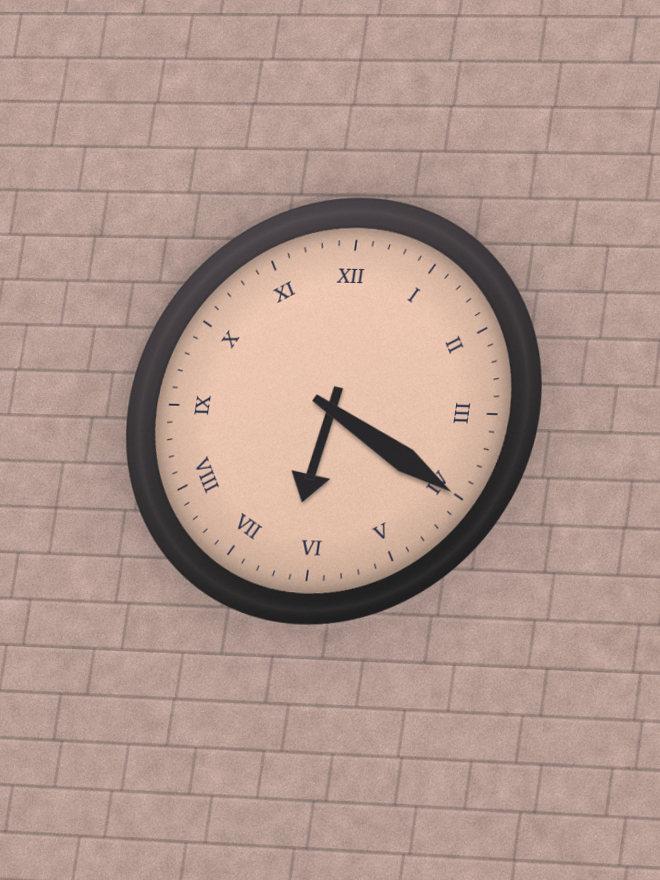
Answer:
6,20
